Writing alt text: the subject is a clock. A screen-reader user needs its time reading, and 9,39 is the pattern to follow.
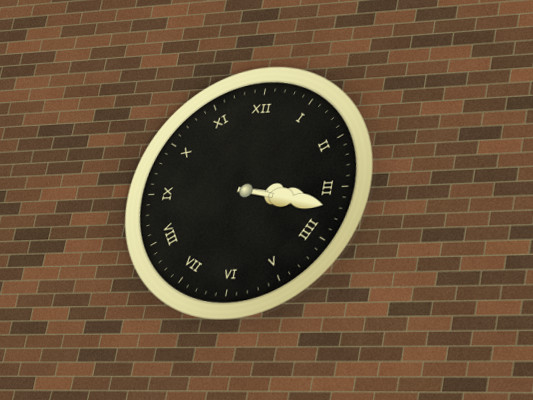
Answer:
3,17
